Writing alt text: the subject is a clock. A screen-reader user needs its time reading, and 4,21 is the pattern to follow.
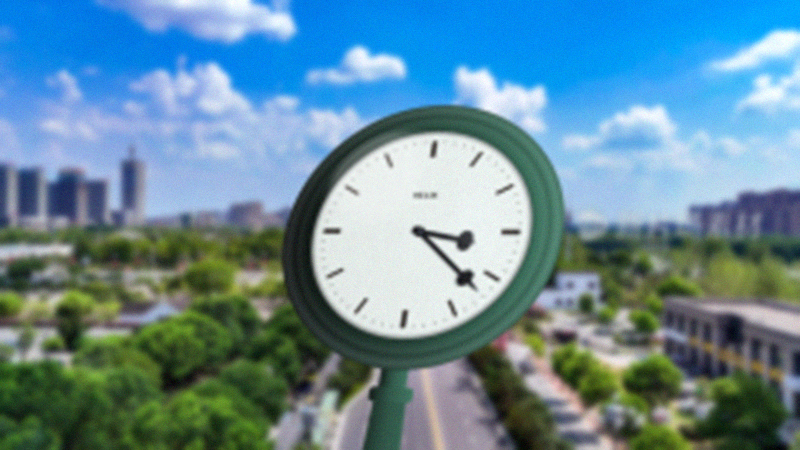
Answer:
3,22
